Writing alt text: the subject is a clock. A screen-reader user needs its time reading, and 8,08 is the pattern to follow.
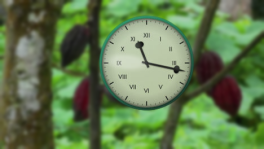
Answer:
11,17
